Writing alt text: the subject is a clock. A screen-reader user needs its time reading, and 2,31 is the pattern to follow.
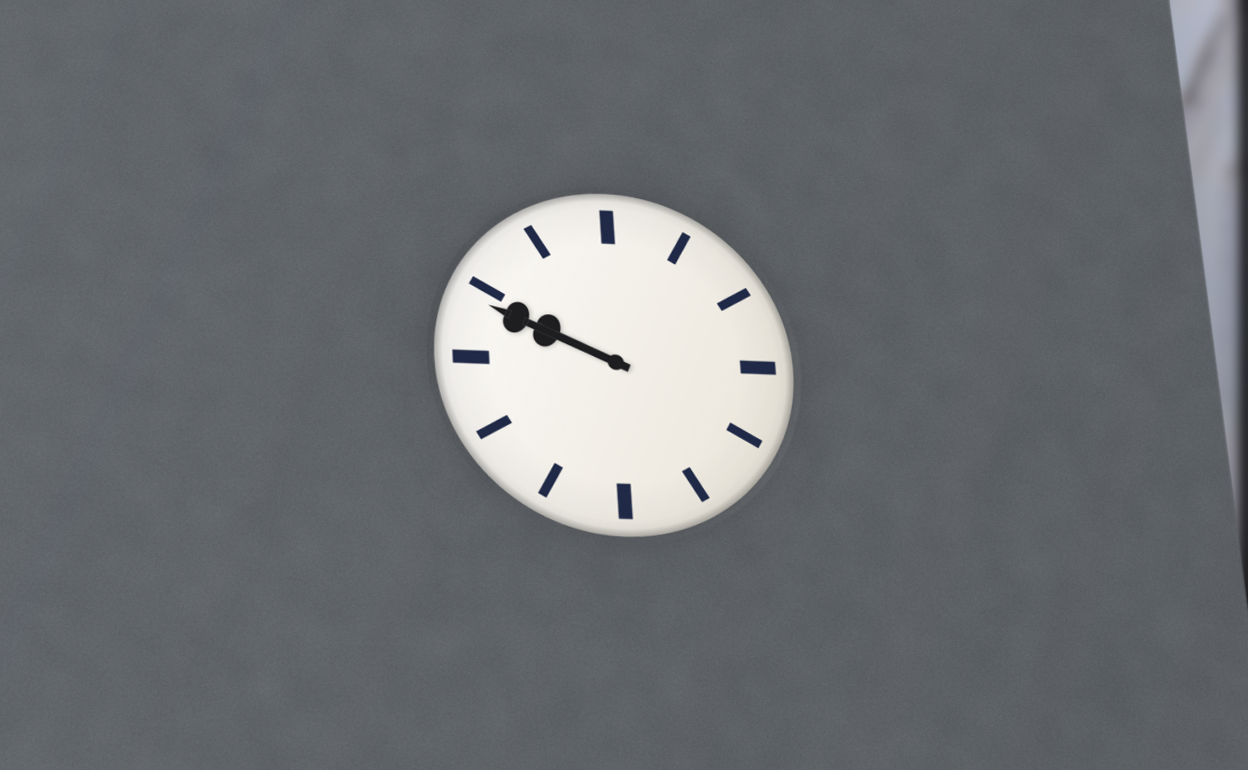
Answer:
9,49
